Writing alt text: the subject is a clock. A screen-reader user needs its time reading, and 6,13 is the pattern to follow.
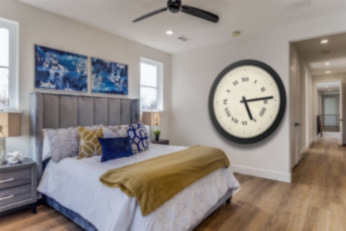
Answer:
5,14
